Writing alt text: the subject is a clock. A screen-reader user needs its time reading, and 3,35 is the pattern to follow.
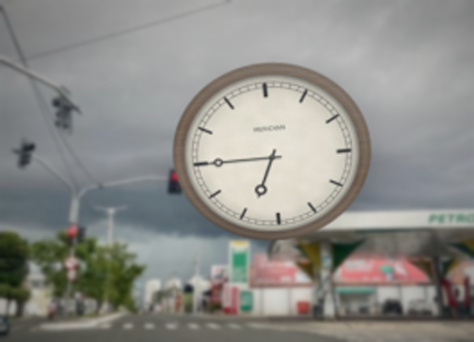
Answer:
6,45
